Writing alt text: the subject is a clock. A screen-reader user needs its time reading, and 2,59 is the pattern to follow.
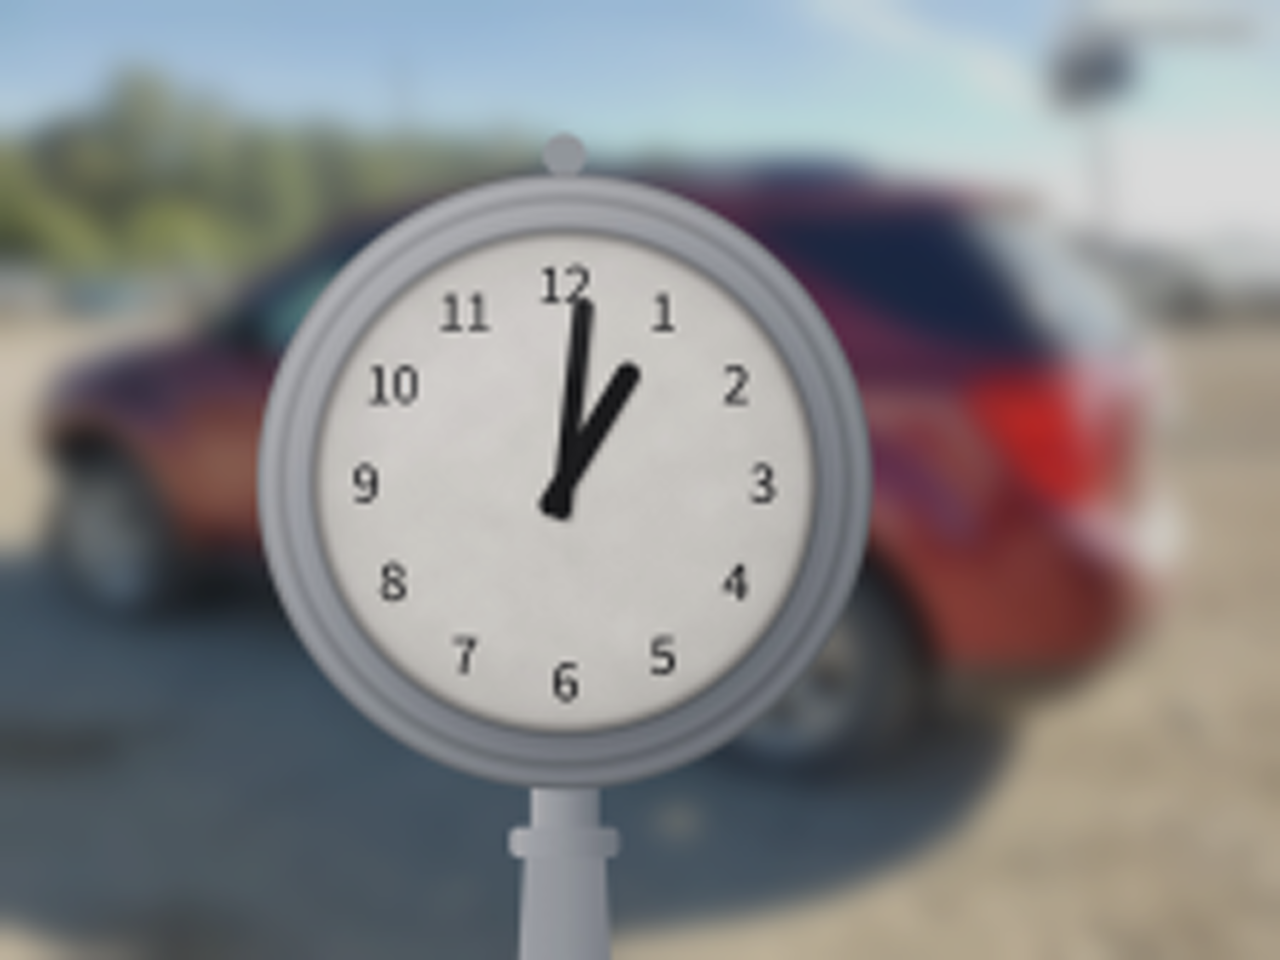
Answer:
1,01
